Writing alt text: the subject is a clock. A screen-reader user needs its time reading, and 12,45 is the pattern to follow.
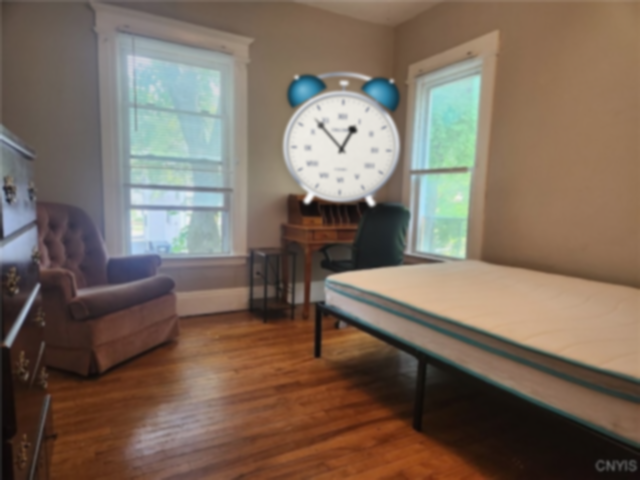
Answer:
12,53
